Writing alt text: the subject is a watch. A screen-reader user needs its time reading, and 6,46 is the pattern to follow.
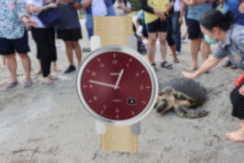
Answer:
12,47
